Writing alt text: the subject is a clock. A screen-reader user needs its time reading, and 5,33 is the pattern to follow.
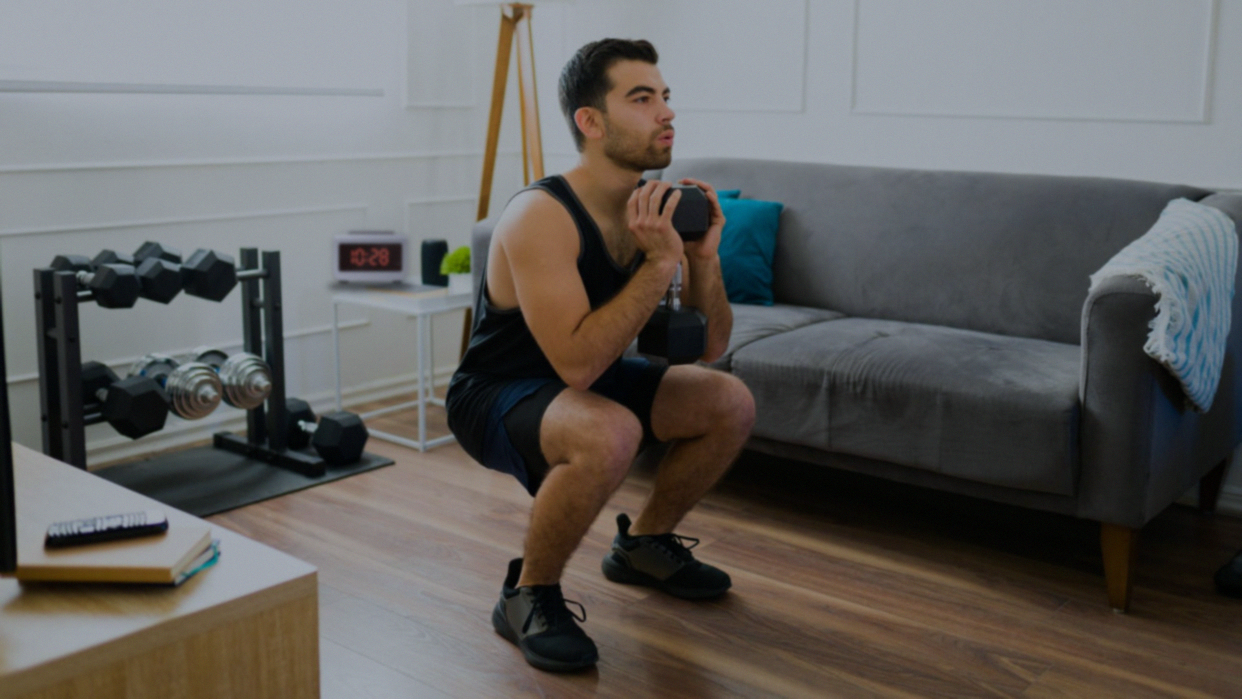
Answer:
10,28
